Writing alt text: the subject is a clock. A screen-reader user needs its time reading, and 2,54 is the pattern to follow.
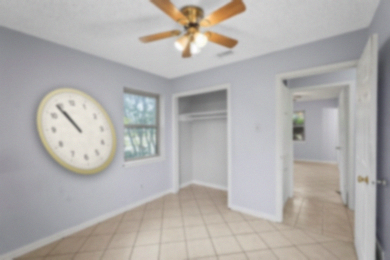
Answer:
10,54
